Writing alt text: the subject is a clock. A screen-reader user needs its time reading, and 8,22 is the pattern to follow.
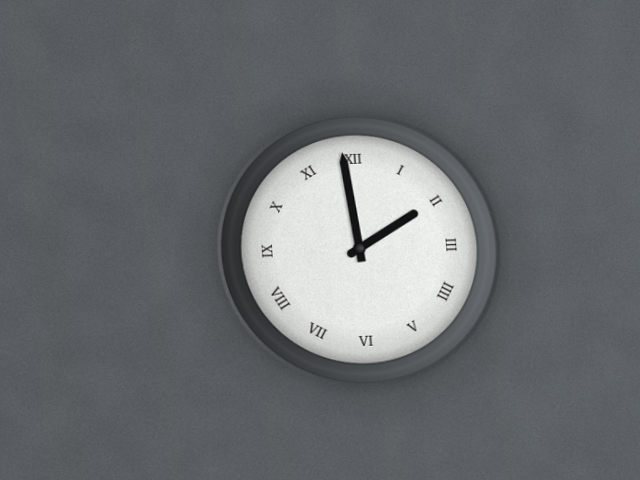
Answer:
1,59
